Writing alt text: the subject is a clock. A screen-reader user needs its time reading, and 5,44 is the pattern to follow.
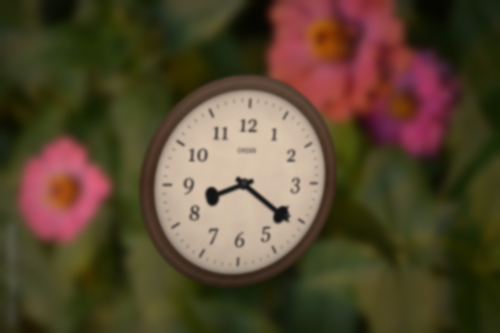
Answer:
8,21
